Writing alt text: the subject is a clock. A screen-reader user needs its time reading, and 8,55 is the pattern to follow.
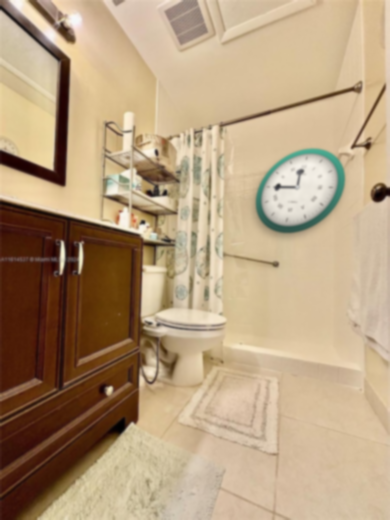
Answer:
11,45
